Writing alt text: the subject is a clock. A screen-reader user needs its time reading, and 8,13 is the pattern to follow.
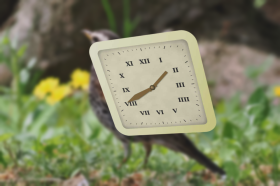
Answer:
1,41
